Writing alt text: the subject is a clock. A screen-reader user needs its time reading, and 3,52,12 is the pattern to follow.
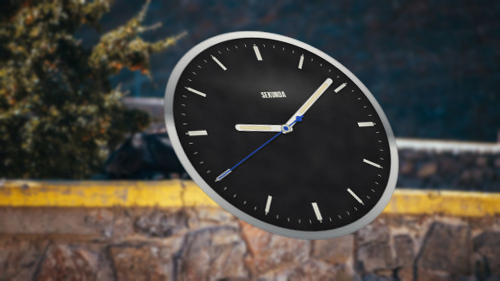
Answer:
9,08,40
